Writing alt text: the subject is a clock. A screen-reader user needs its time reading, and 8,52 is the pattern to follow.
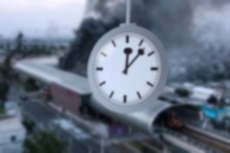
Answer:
12,07
